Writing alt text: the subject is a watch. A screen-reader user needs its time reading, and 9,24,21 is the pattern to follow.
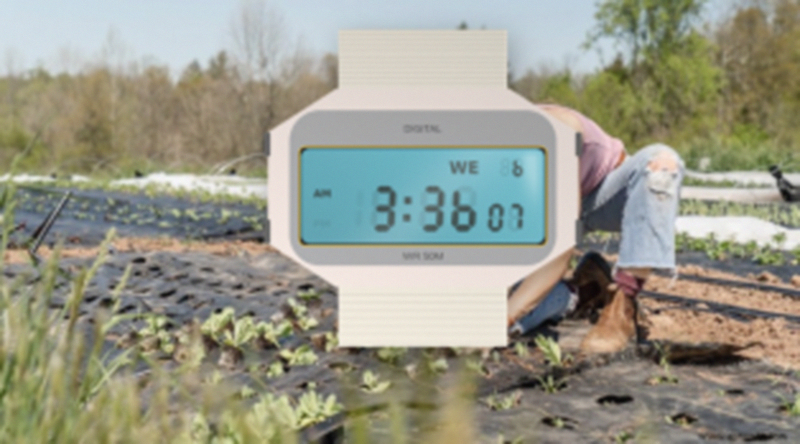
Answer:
3,36,07
